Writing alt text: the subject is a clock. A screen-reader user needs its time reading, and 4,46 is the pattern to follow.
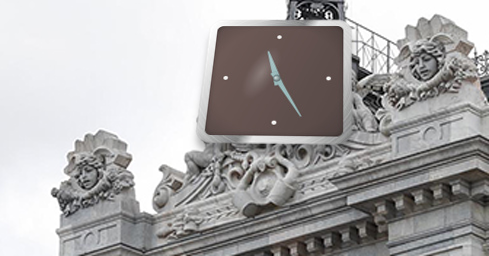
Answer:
11,25
